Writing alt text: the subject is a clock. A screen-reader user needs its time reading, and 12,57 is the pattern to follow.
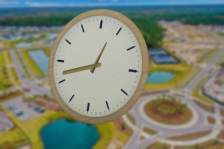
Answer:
12,42
